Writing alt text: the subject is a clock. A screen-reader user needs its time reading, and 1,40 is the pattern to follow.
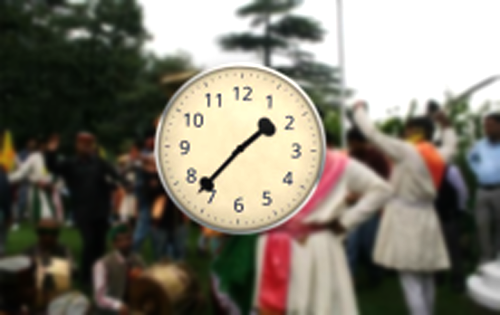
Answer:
1,37
